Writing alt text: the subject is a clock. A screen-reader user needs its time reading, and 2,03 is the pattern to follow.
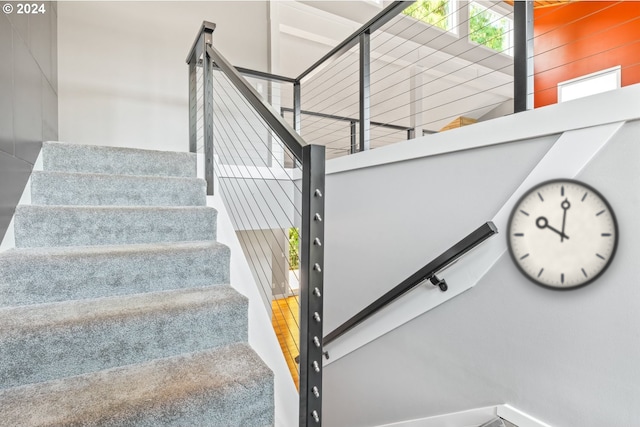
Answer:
10,01
